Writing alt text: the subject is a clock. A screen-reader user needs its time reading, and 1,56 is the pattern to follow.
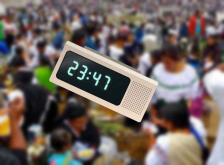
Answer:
23,47
